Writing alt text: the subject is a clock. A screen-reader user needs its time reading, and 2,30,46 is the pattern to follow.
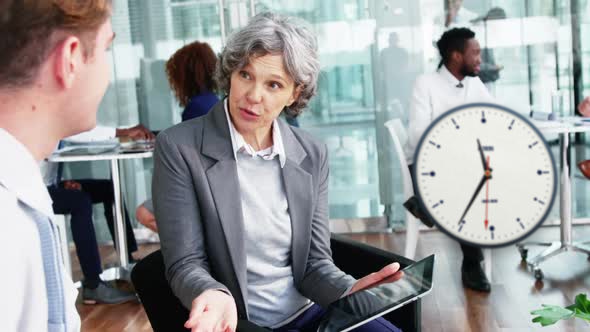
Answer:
11,35,31
